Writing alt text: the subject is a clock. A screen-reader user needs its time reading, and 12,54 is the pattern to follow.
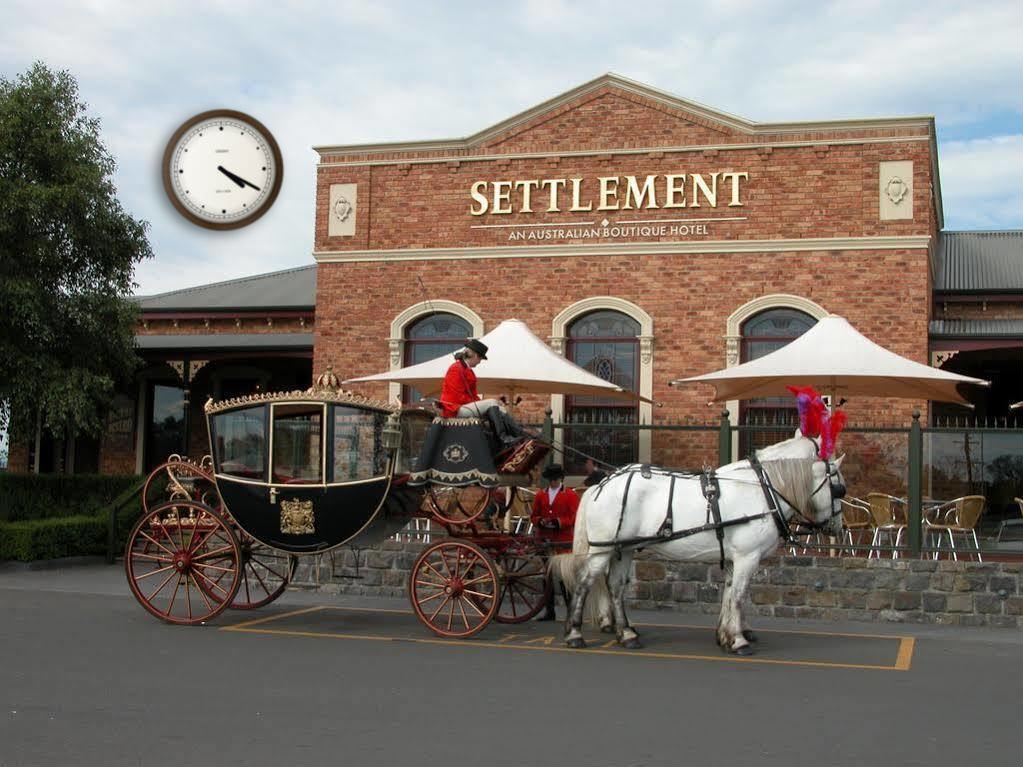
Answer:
4,20
